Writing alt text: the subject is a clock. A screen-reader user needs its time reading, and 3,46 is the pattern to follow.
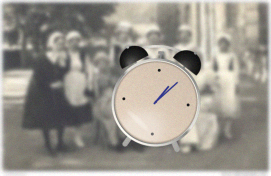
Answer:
1,07
